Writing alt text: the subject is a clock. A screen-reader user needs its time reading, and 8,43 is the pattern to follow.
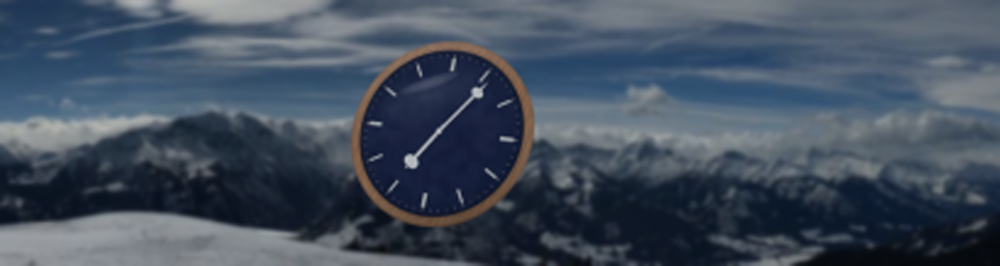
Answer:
7,06
